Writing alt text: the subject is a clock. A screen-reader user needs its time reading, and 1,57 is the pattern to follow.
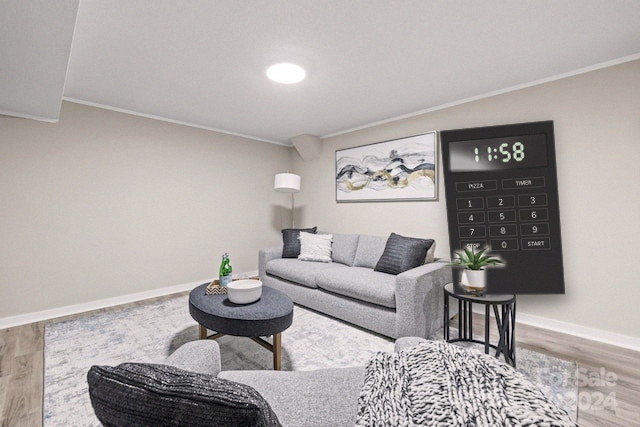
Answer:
11,58
